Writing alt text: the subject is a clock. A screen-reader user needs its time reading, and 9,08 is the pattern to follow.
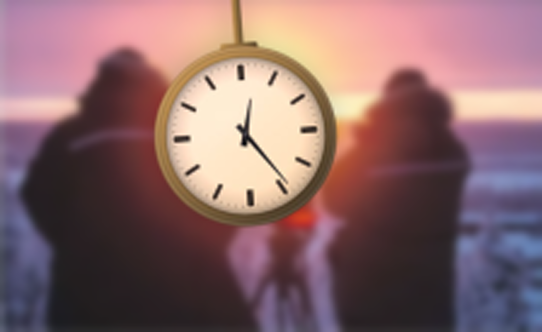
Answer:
12,24
